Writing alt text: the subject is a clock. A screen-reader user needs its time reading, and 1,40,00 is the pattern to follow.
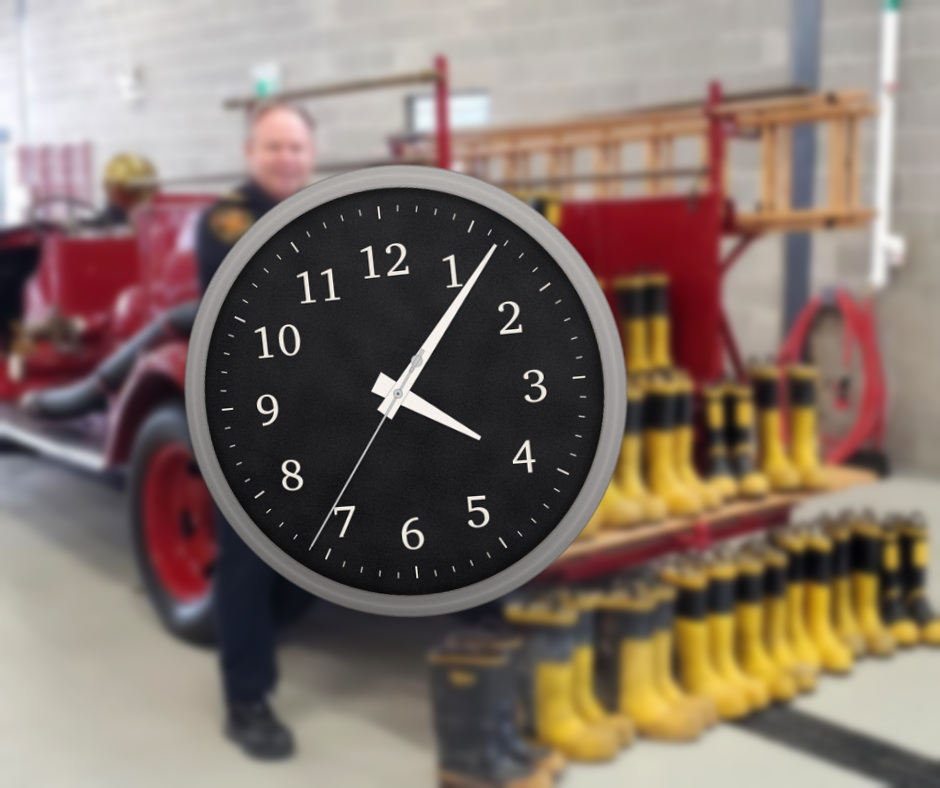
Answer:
4,06,36
